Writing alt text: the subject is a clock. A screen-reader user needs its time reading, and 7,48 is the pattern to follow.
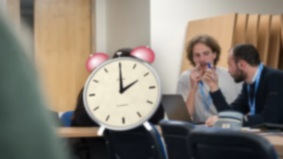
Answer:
2,00
